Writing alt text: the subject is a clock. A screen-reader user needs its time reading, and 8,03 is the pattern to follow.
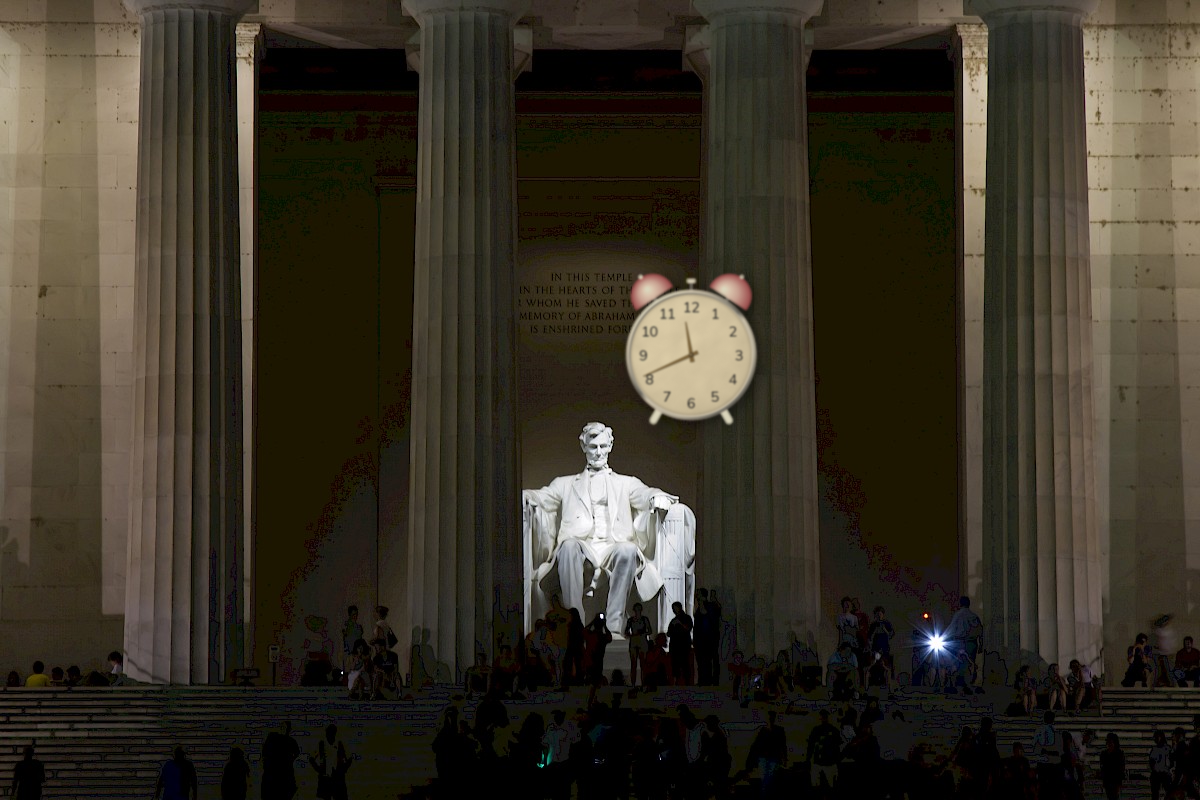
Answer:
11,41
